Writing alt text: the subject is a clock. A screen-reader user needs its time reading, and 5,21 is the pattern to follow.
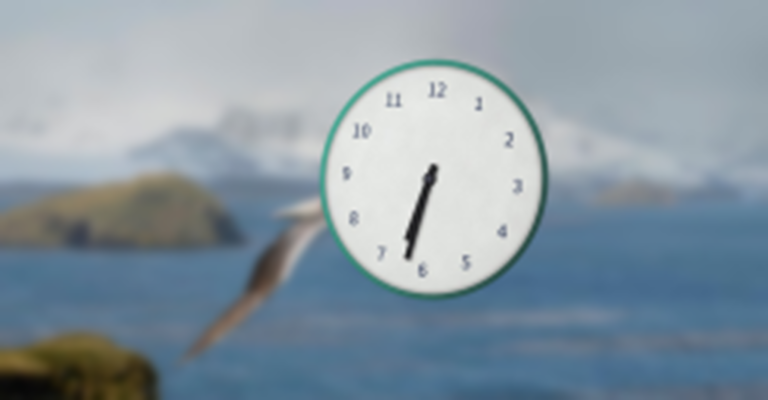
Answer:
6,32
